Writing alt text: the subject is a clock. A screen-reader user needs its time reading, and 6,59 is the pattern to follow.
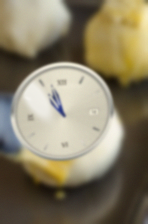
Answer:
10,57
